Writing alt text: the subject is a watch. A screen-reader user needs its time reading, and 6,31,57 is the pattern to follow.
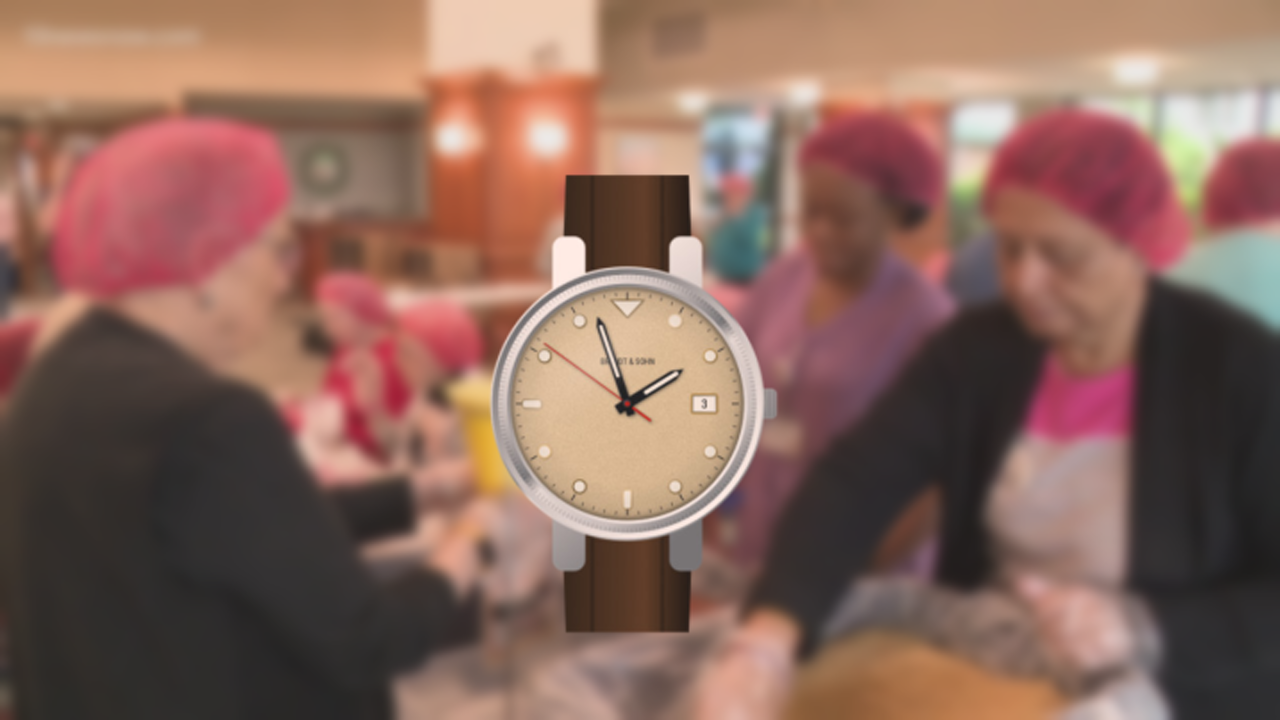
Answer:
1,56,51
